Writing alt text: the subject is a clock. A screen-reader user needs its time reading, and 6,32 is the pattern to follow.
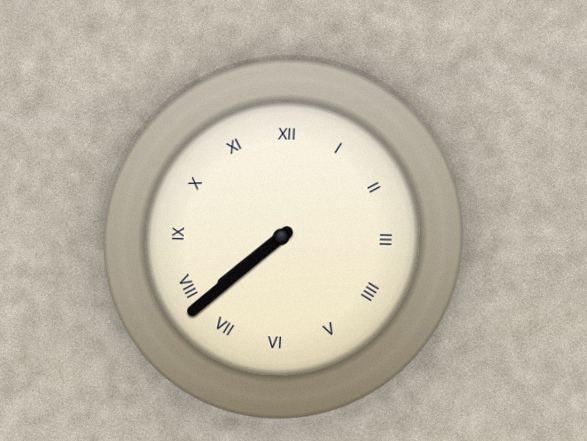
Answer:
7,38
